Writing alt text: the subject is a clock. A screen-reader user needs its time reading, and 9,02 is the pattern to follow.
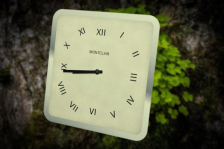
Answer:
8,44
